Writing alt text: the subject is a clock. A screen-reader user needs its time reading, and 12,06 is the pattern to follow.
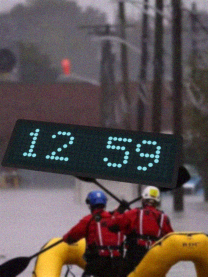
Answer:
12,59
